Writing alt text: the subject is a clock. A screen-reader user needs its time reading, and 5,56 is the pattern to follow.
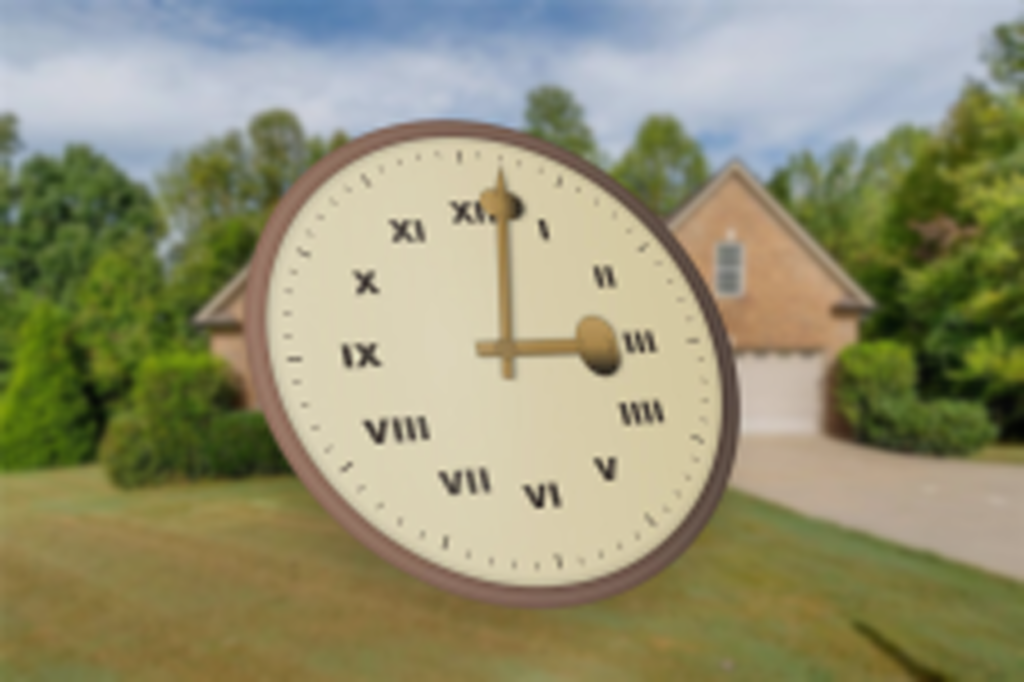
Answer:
3,02
